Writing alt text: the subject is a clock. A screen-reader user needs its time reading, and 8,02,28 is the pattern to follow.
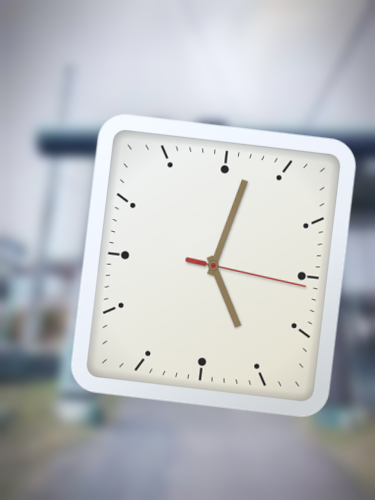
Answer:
5,02,16
